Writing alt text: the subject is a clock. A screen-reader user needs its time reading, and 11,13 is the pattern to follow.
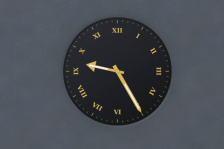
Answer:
9,25
